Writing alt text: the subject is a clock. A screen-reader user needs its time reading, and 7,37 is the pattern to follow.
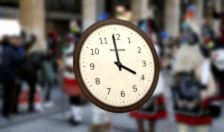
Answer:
3,59
